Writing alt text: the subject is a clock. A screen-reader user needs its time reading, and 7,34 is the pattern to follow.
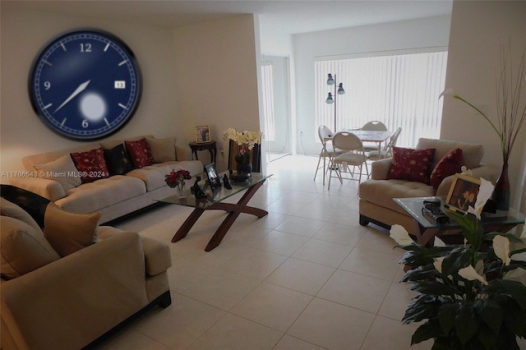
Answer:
7,38
